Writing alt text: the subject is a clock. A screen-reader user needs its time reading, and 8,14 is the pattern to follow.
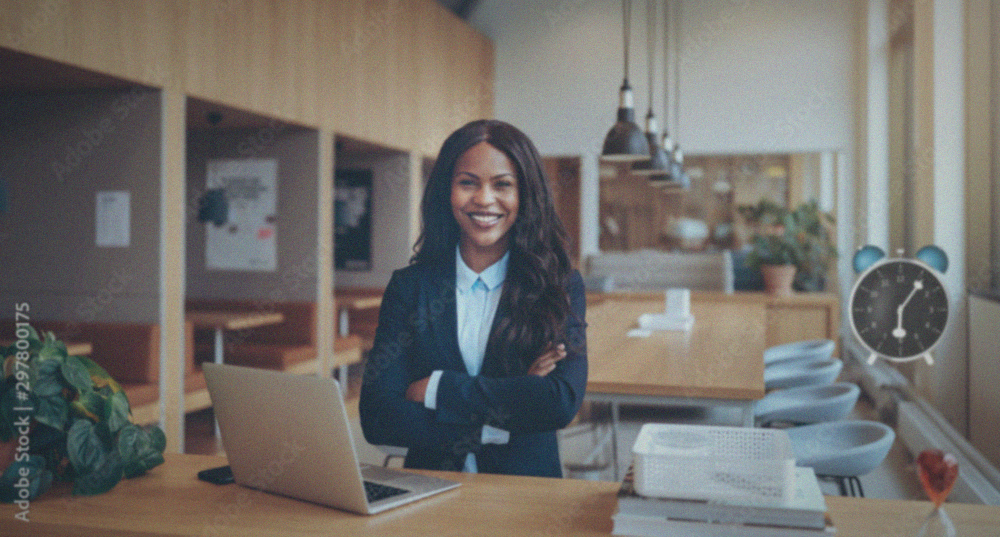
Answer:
6,06
